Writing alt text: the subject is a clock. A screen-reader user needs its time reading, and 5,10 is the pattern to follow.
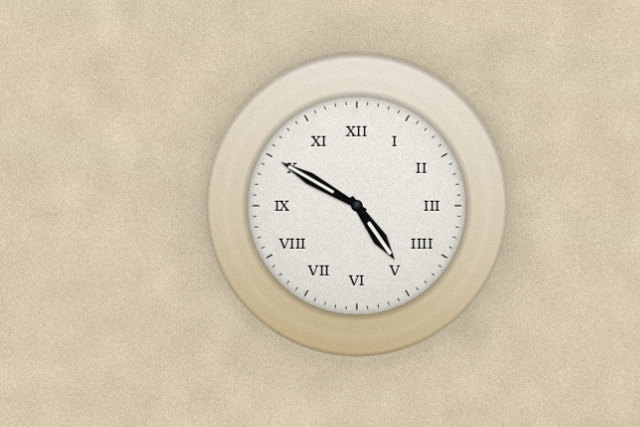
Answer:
4,50
